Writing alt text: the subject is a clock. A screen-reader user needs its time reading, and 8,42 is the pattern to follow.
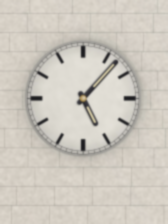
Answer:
5,07
